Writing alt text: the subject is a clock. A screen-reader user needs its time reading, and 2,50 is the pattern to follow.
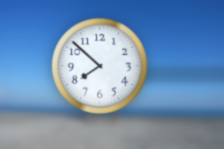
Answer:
7,52
